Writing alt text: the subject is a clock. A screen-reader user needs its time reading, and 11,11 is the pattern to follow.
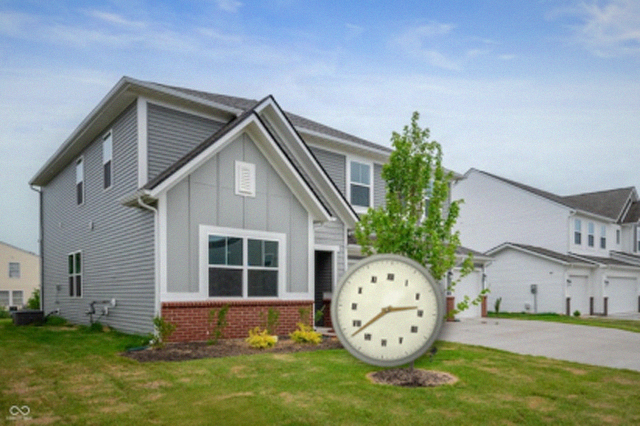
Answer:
2,38
